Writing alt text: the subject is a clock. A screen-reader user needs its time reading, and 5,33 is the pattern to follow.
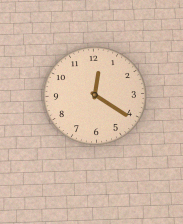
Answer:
12,21
